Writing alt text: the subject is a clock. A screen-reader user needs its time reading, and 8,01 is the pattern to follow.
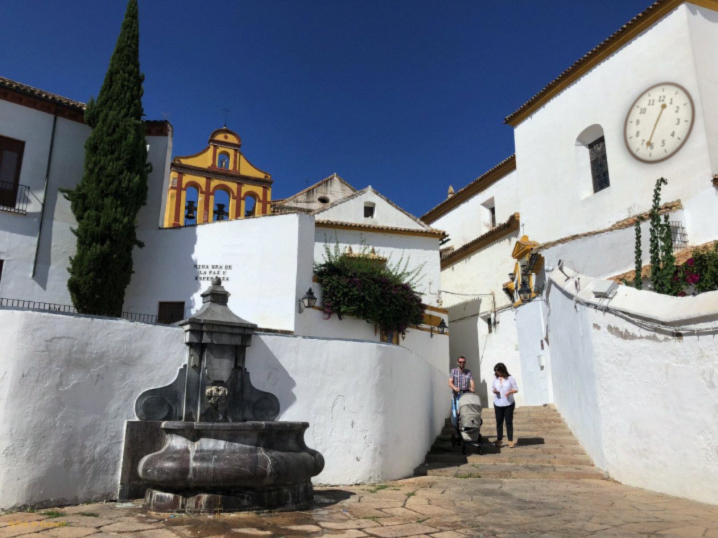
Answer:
12,32
